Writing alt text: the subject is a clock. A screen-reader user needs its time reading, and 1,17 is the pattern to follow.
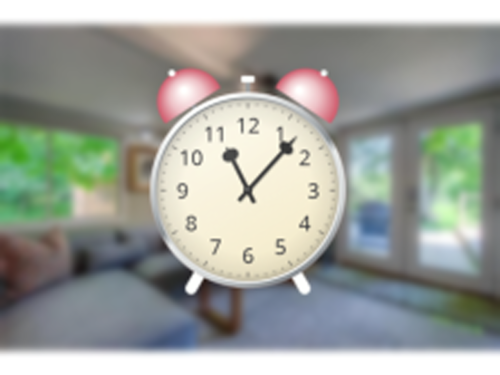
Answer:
11,07
